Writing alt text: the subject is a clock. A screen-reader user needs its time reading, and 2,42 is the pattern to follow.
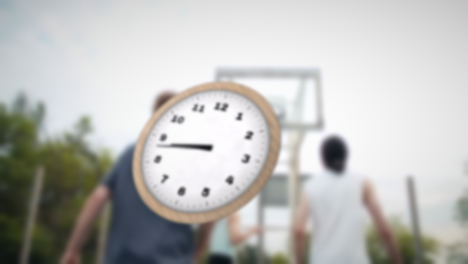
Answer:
8,43
